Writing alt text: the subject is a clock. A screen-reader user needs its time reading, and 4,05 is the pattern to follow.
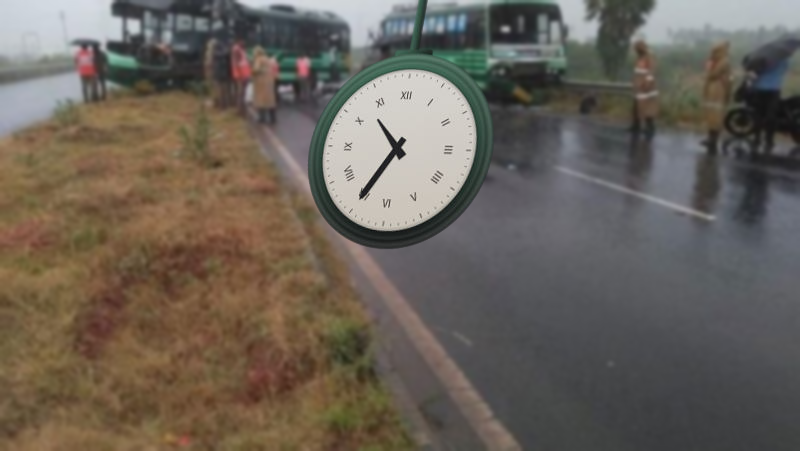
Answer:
10,35
